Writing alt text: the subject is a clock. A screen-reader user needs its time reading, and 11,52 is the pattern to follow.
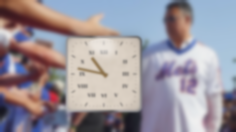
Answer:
10,47
